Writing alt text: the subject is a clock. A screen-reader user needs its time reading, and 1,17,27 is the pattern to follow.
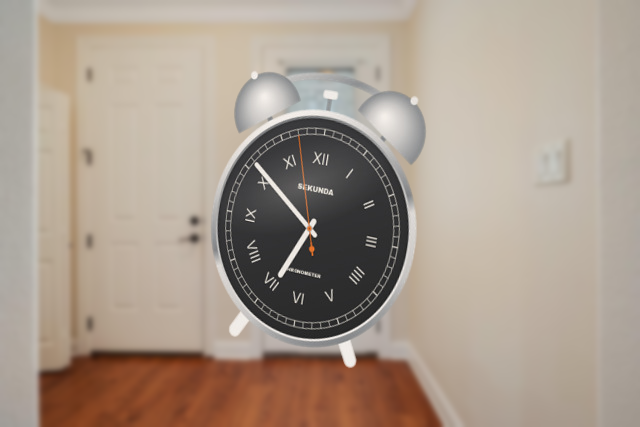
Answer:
6,50,57
